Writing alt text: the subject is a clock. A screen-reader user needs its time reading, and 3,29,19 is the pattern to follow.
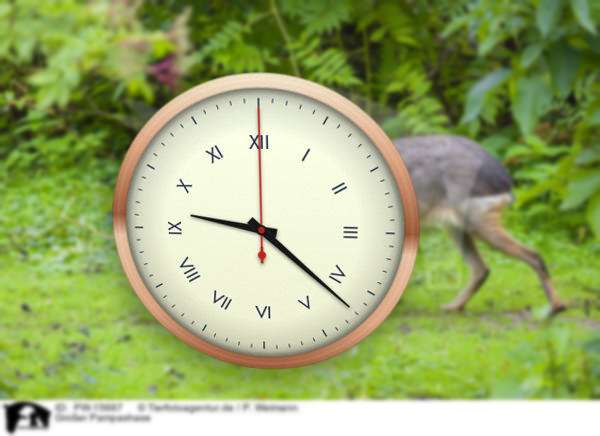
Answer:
9,22,00
